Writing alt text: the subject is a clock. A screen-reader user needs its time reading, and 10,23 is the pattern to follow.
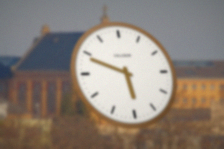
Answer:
5,49
